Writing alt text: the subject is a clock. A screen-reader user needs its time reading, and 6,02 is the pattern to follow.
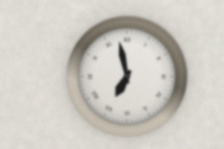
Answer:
6,58
